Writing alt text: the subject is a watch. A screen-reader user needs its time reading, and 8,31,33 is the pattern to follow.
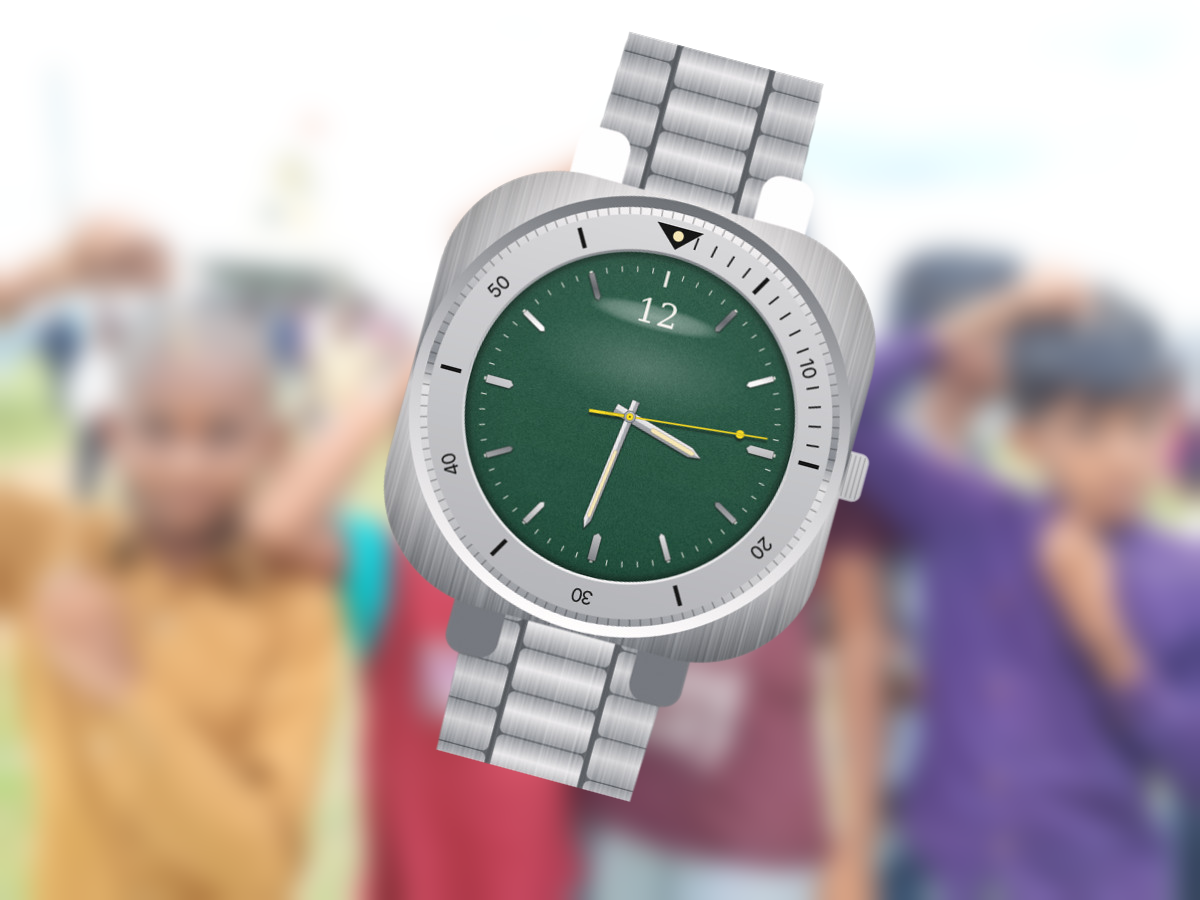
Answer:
3,31,14
